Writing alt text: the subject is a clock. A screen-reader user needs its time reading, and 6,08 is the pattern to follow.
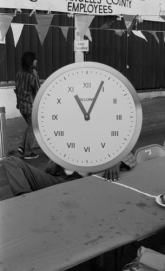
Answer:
11,04
